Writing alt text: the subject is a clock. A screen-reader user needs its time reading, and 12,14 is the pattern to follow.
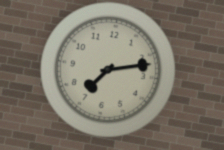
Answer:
7,12
